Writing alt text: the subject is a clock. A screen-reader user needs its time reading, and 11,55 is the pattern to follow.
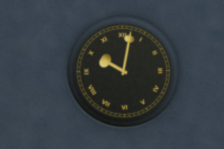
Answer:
10,02
